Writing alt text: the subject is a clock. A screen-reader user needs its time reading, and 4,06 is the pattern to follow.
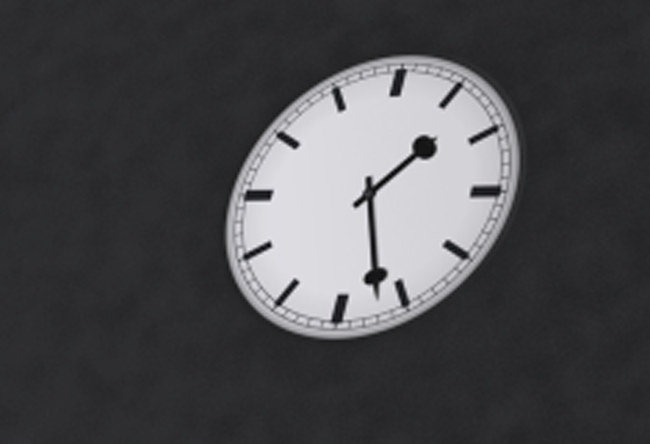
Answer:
1,27
